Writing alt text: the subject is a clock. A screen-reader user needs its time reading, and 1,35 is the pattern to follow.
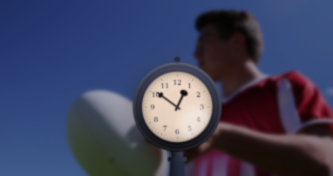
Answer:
12,51
